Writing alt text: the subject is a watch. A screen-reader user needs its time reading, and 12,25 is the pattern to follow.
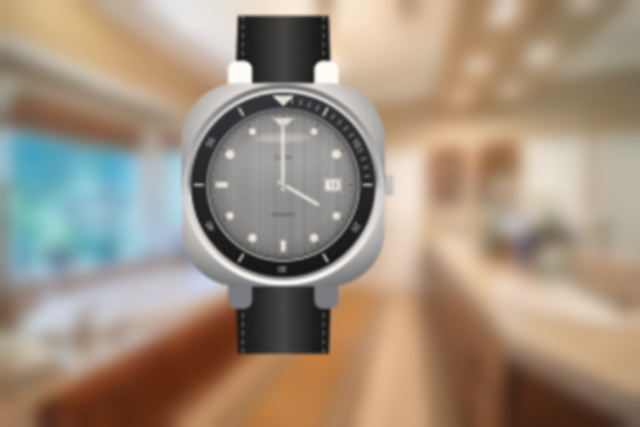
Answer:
4,00
